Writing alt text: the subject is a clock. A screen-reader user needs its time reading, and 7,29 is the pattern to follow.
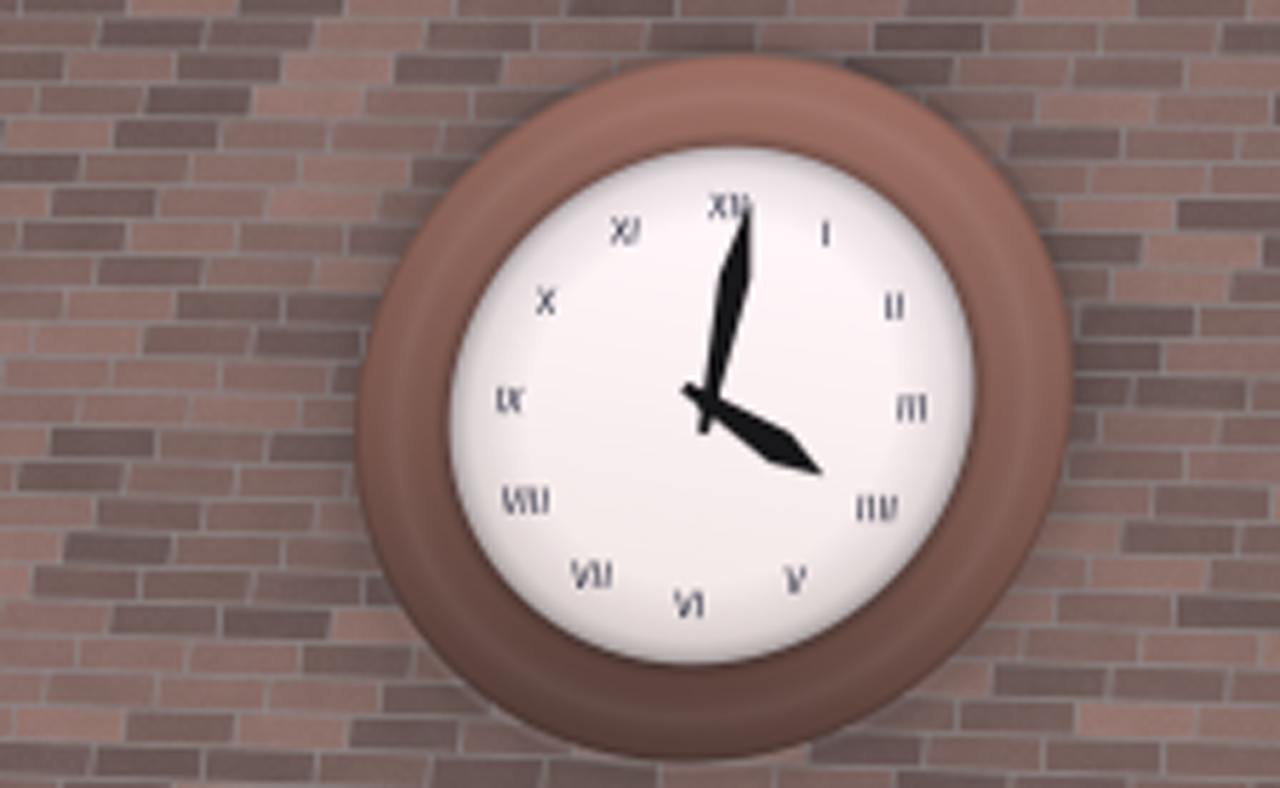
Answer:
4,01
